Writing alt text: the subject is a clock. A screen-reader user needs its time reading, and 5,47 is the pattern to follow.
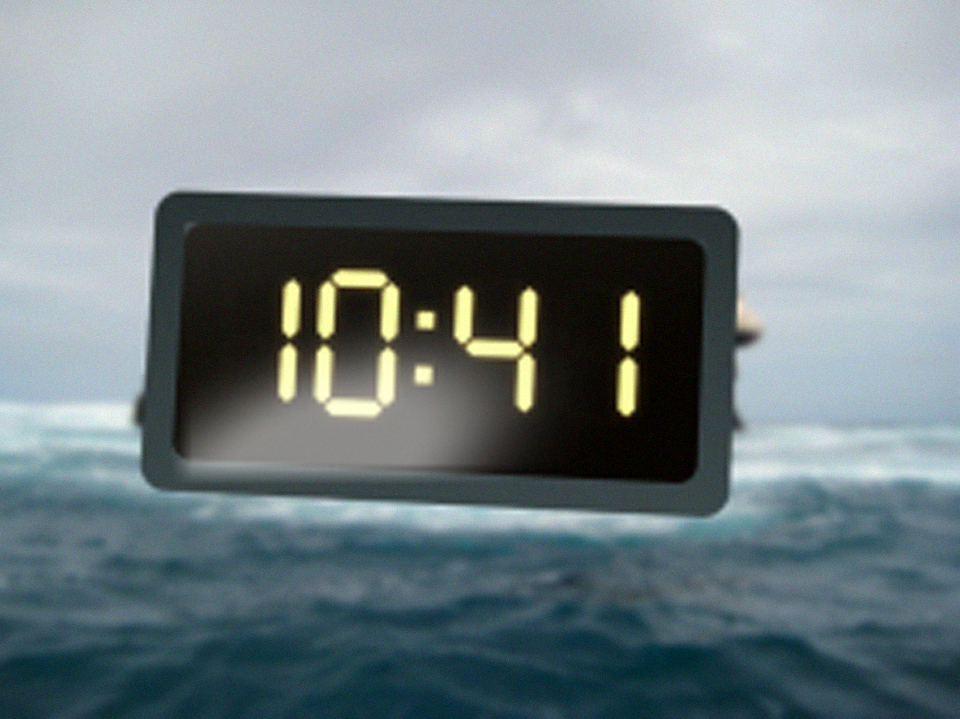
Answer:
10,41
